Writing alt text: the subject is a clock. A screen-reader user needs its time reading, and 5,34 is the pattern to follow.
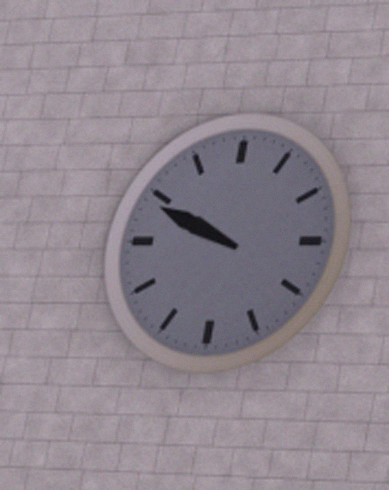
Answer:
9,49
